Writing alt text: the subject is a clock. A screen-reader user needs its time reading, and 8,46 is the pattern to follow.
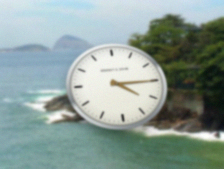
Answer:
4,15
